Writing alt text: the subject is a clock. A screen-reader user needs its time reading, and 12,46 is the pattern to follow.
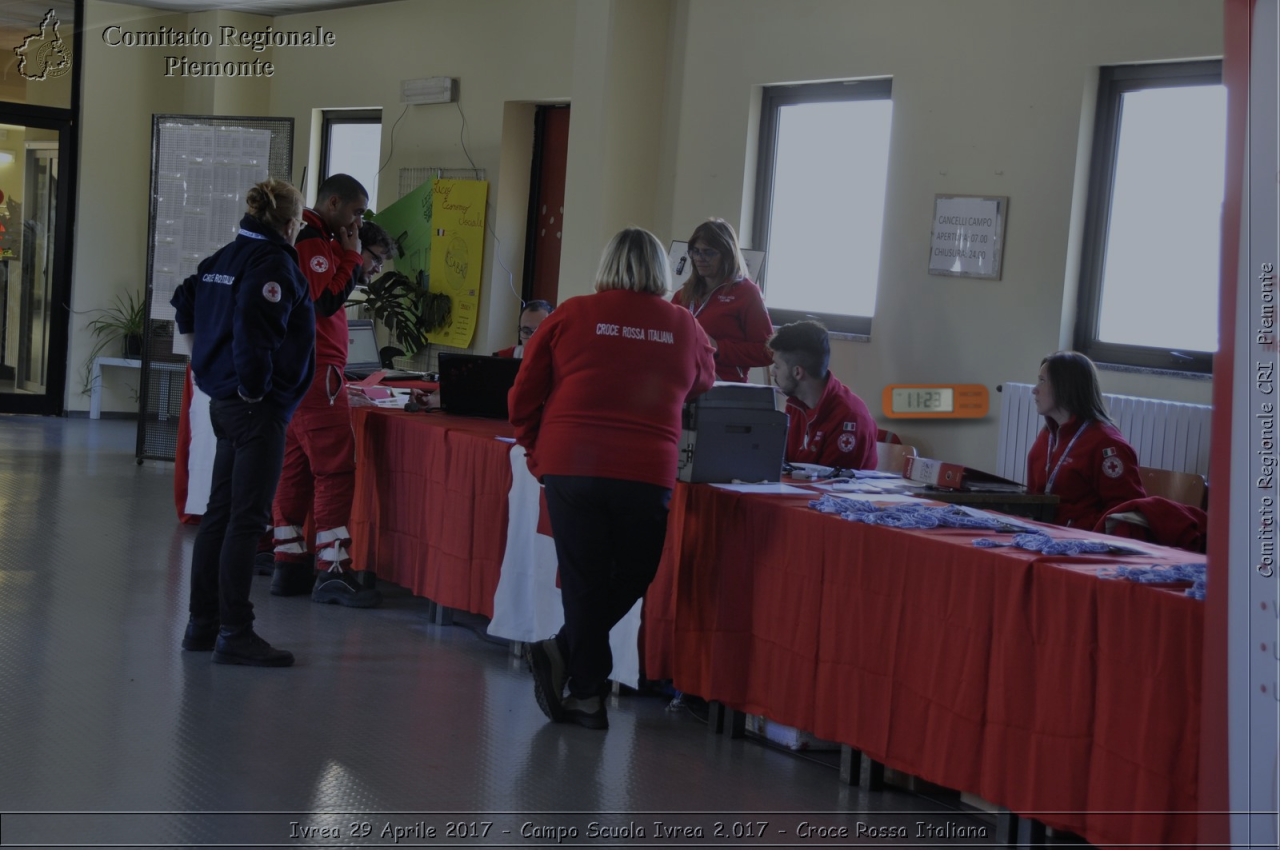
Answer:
11,23
